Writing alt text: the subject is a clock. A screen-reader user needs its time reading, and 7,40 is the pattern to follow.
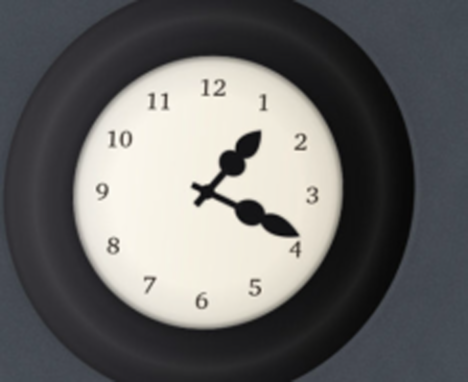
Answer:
1,19
